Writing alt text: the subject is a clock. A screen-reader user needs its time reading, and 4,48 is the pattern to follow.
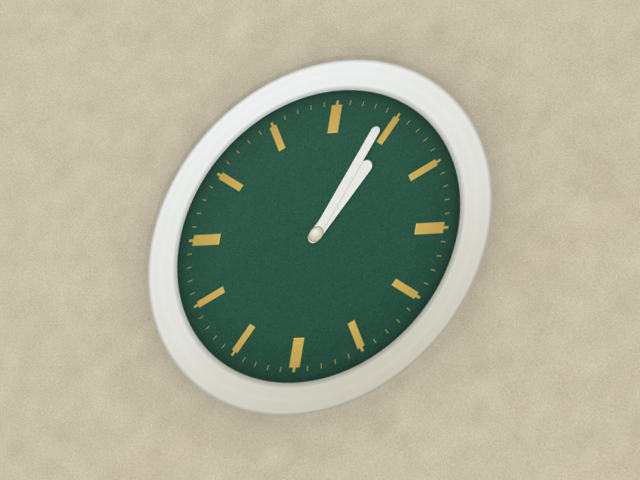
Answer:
1,04
